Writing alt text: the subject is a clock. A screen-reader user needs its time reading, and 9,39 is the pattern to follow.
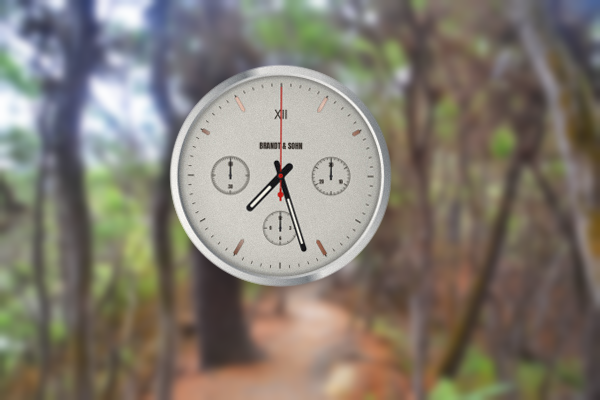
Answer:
7,27
